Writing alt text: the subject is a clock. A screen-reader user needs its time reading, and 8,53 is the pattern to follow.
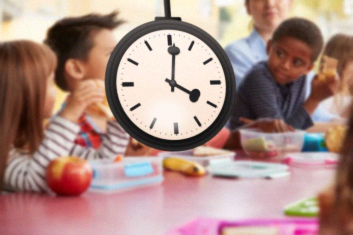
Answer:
4,01
